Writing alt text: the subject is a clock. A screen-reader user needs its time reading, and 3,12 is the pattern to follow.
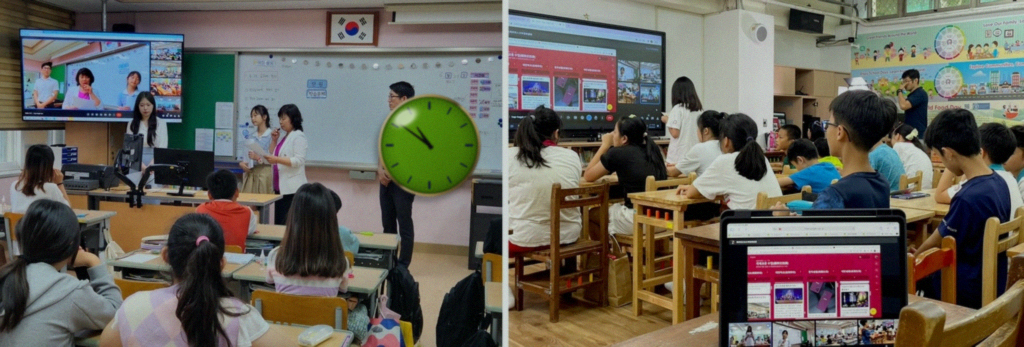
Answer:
10,51
